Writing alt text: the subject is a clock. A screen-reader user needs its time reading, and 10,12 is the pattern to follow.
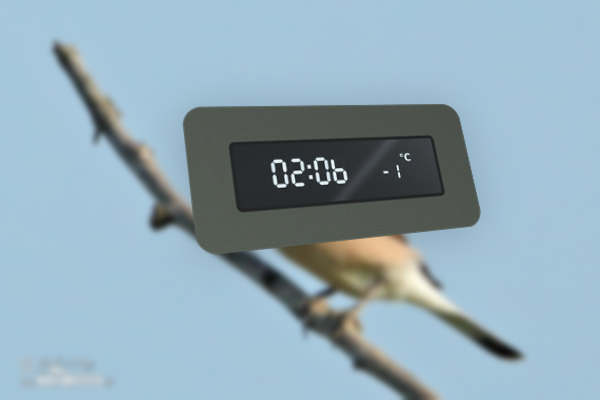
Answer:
2,06
